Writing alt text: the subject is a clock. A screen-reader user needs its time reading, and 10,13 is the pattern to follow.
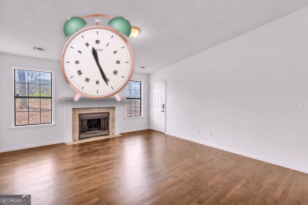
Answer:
11,26
